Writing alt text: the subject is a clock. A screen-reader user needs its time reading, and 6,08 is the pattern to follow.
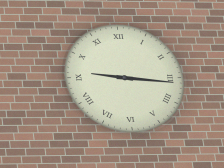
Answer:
9,16
